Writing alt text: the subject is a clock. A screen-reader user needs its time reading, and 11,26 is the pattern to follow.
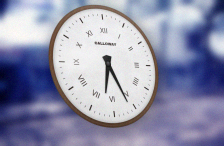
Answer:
6,26
